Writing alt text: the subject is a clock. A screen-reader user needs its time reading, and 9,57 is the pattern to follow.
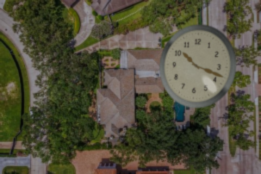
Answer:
10,18
